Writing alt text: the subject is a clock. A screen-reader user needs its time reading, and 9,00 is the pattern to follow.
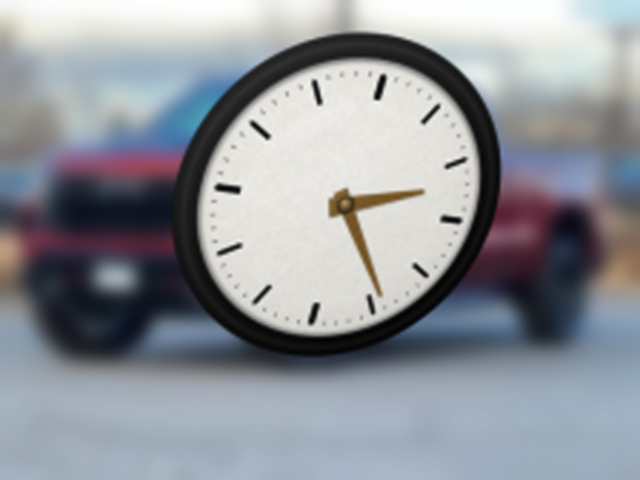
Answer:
2,24
